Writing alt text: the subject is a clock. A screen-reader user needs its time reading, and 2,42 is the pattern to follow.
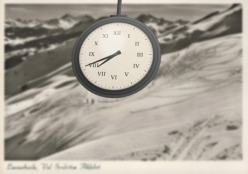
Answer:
7,41
